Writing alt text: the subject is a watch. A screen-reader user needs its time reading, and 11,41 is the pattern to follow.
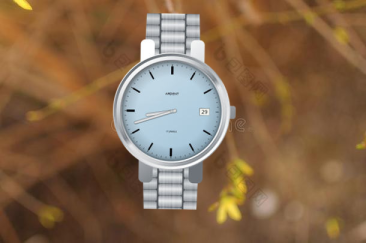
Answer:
8,42
